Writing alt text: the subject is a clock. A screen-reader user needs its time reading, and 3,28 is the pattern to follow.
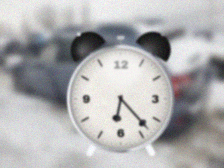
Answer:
6,23
